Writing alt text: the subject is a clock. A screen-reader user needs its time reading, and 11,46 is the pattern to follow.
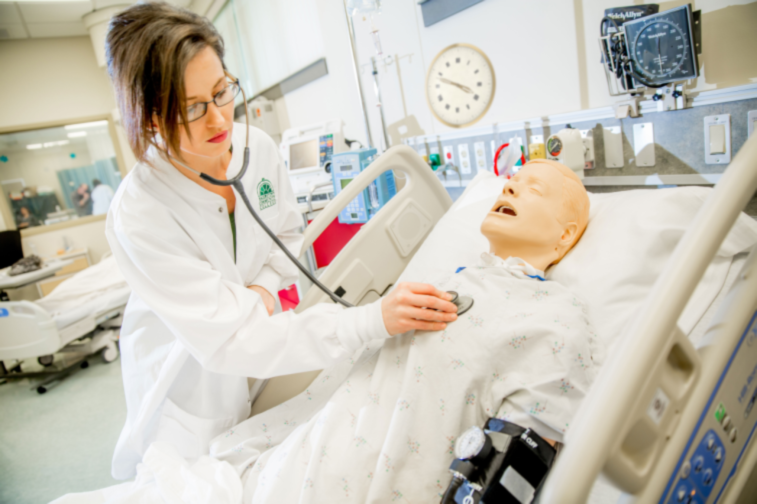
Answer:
3,48
